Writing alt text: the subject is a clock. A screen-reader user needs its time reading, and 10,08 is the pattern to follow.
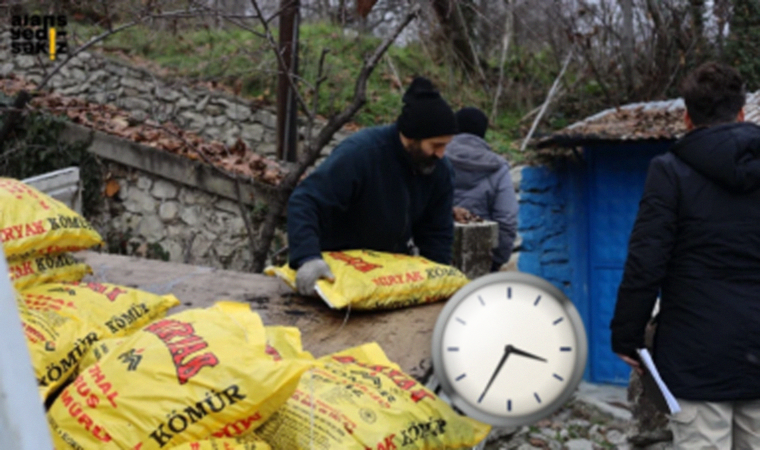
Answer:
3,35
